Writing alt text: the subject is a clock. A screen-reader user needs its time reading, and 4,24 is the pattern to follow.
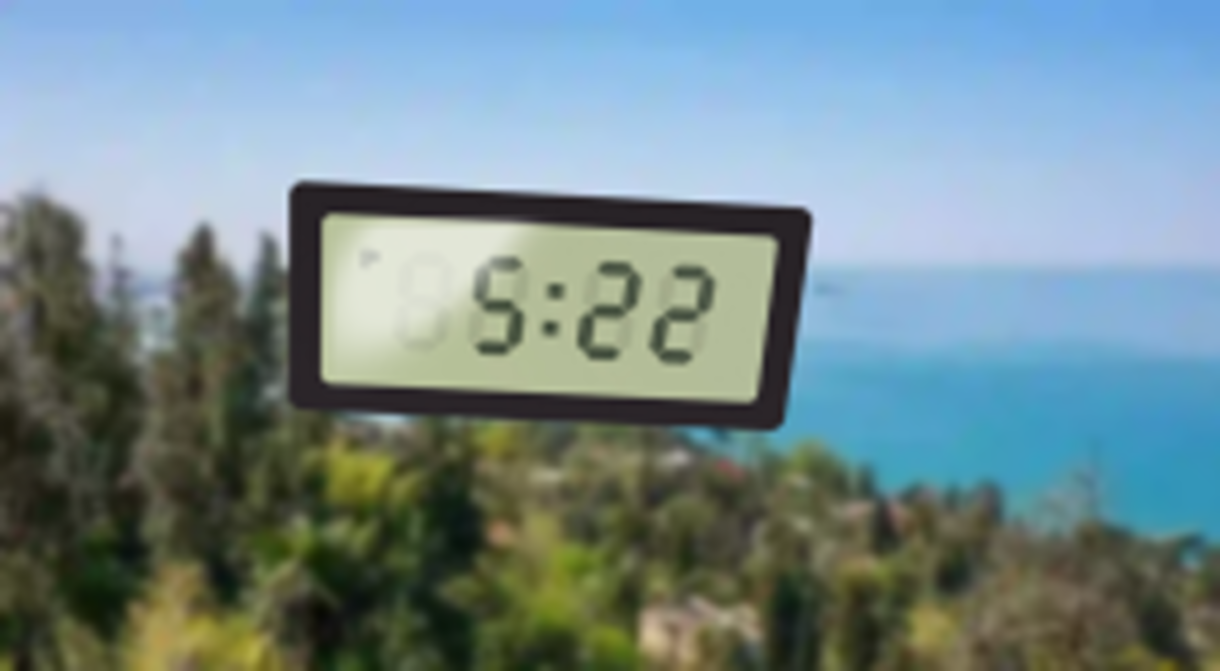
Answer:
5,22
